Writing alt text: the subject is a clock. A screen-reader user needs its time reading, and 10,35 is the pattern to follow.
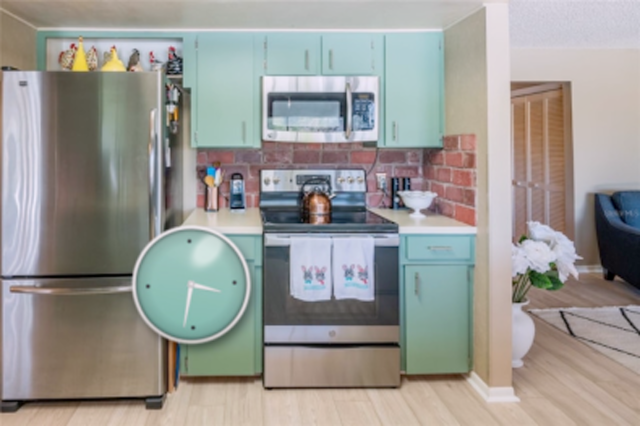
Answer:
3,32
